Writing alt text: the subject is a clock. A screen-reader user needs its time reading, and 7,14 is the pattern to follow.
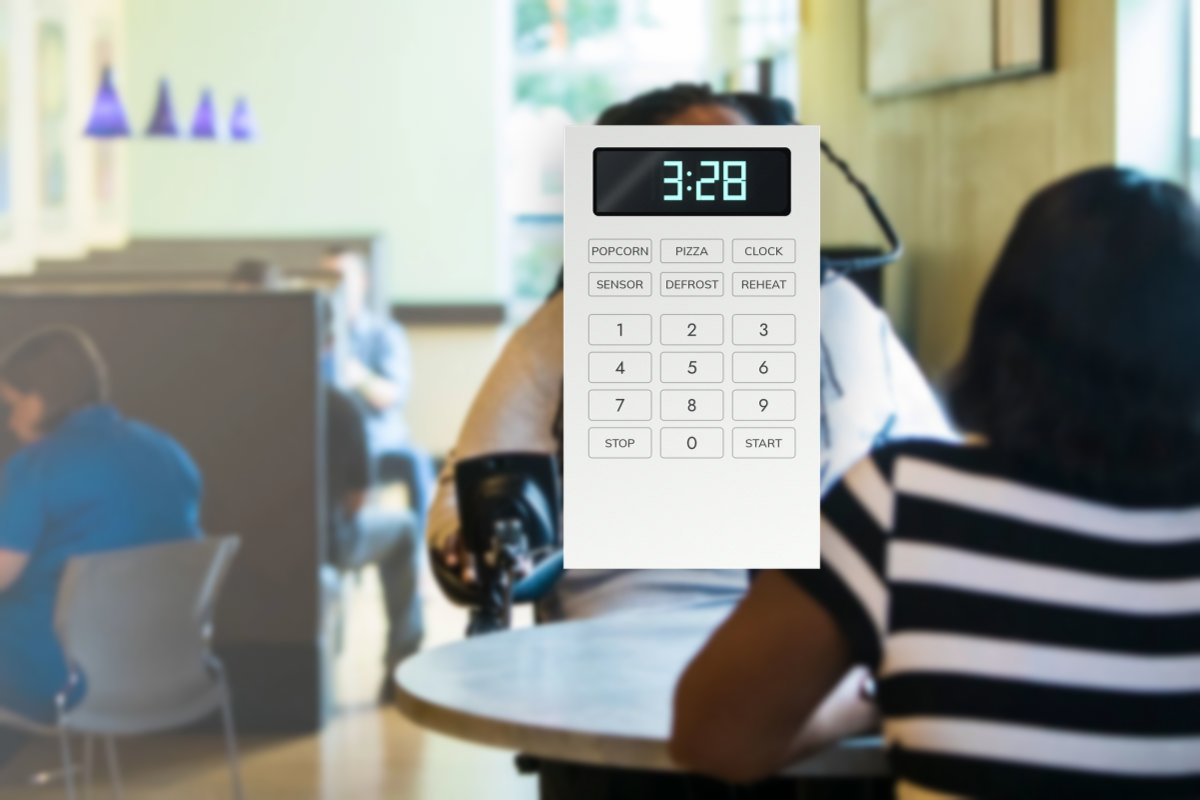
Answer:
3,28
